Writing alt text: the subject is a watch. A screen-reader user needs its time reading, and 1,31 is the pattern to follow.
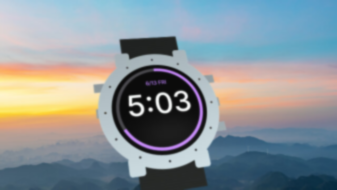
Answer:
5,03
